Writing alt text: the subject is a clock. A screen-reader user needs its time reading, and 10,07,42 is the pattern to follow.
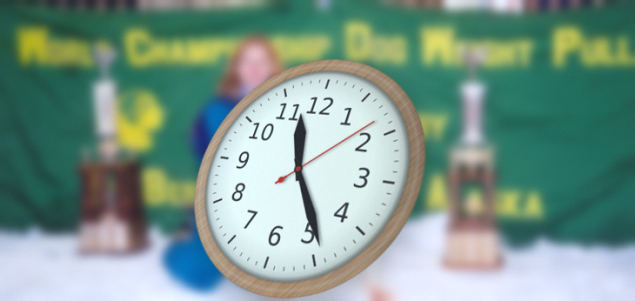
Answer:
11,24,08
